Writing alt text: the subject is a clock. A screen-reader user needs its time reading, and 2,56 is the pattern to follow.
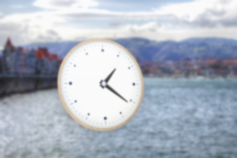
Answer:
1,21
